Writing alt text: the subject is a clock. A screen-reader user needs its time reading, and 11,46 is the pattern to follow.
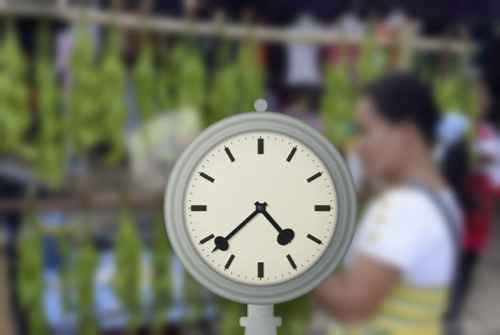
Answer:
4,38
